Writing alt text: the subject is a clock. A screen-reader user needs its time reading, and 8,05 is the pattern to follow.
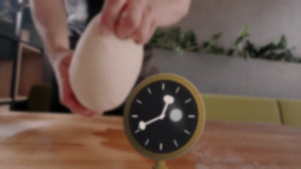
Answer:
12,41
